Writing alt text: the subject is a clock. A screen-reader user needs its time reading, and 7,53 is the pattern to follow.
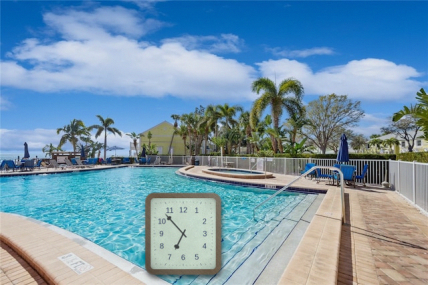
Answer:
6,53
